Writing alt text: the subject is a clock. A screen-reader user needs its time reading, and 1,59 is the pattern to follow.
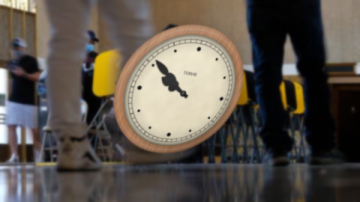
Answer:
9,51
